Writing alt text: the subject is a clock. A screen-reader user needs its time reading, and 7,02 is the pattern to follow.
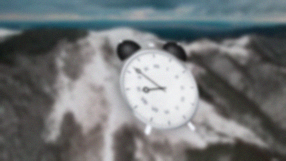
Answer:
8,52
